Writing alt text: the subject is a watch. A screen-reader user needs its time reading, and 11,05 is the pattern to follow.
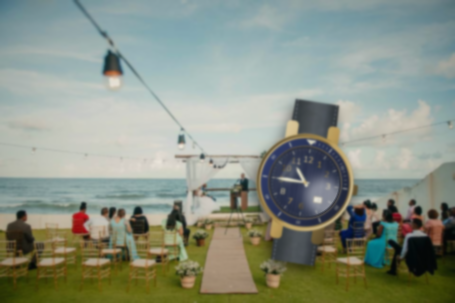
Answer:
10,45
